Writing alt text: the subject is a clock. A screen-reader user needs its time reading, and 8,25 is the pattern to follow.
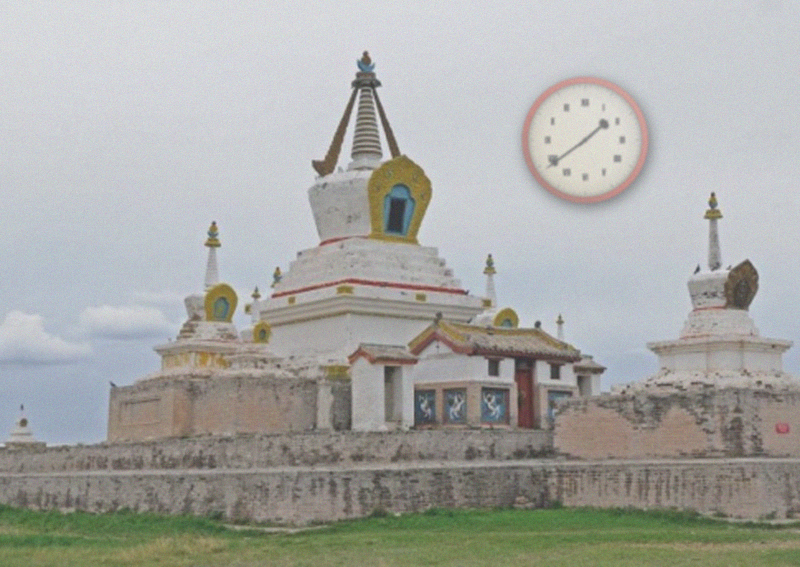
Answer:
1,39
